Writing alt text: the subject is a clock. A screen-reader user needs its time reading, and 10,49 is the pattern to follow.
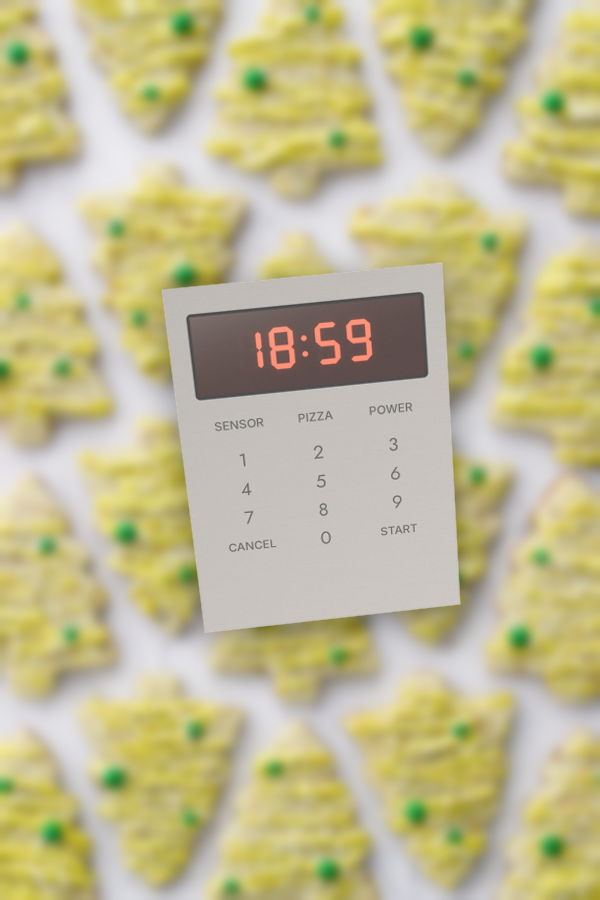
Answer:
18,59
